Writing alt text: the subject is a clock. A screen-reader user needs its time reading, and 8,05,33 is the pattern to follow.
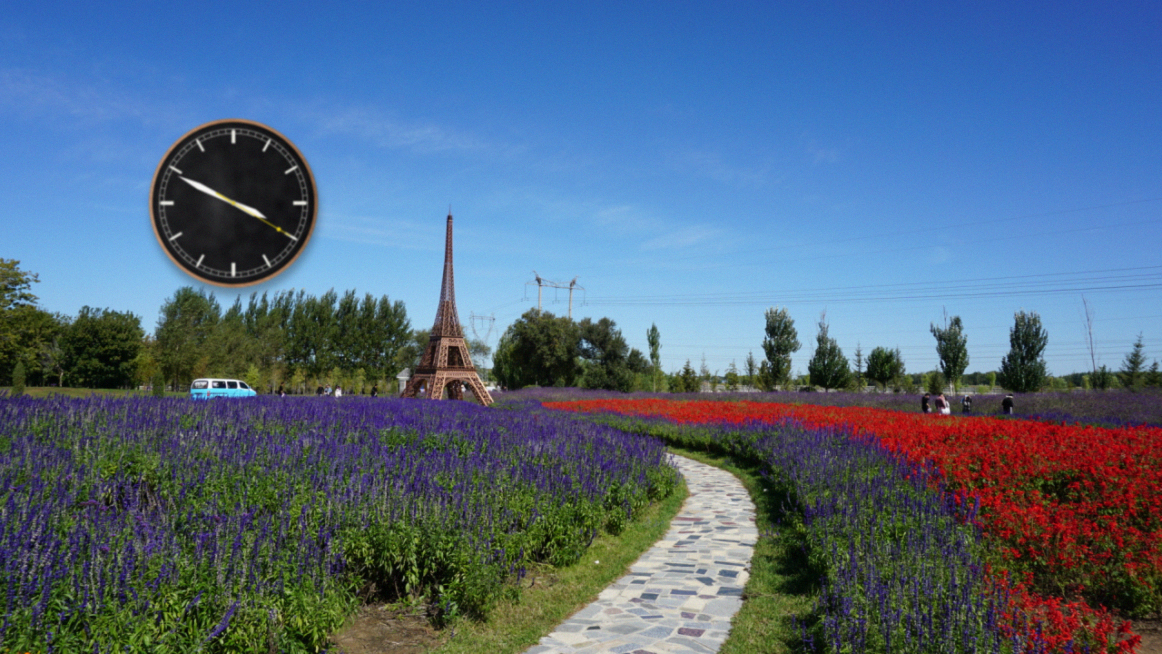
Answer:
3,49,20
